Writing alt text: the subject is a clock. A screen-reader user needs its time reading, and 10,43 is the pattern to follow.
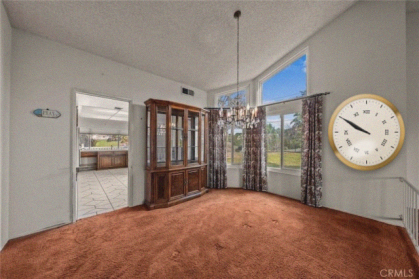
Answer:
9,50
